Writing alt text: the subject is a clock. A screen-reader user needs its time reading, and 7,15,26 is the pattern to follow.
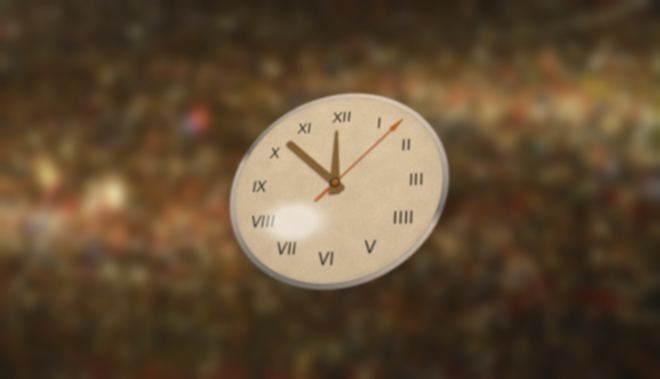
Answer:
11,52,07
